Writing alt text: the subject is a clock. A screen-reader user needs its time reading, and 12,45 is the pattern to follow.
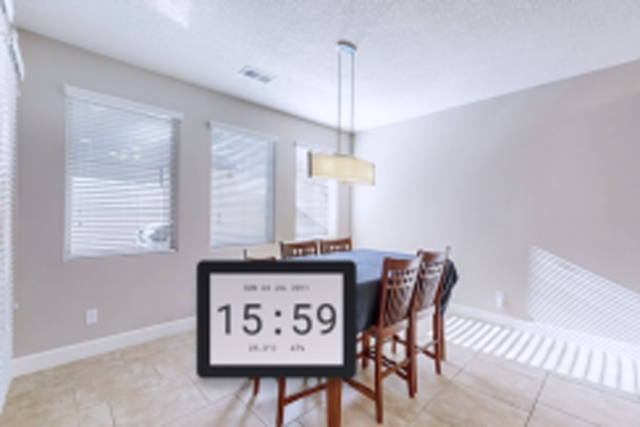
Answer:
15,59
